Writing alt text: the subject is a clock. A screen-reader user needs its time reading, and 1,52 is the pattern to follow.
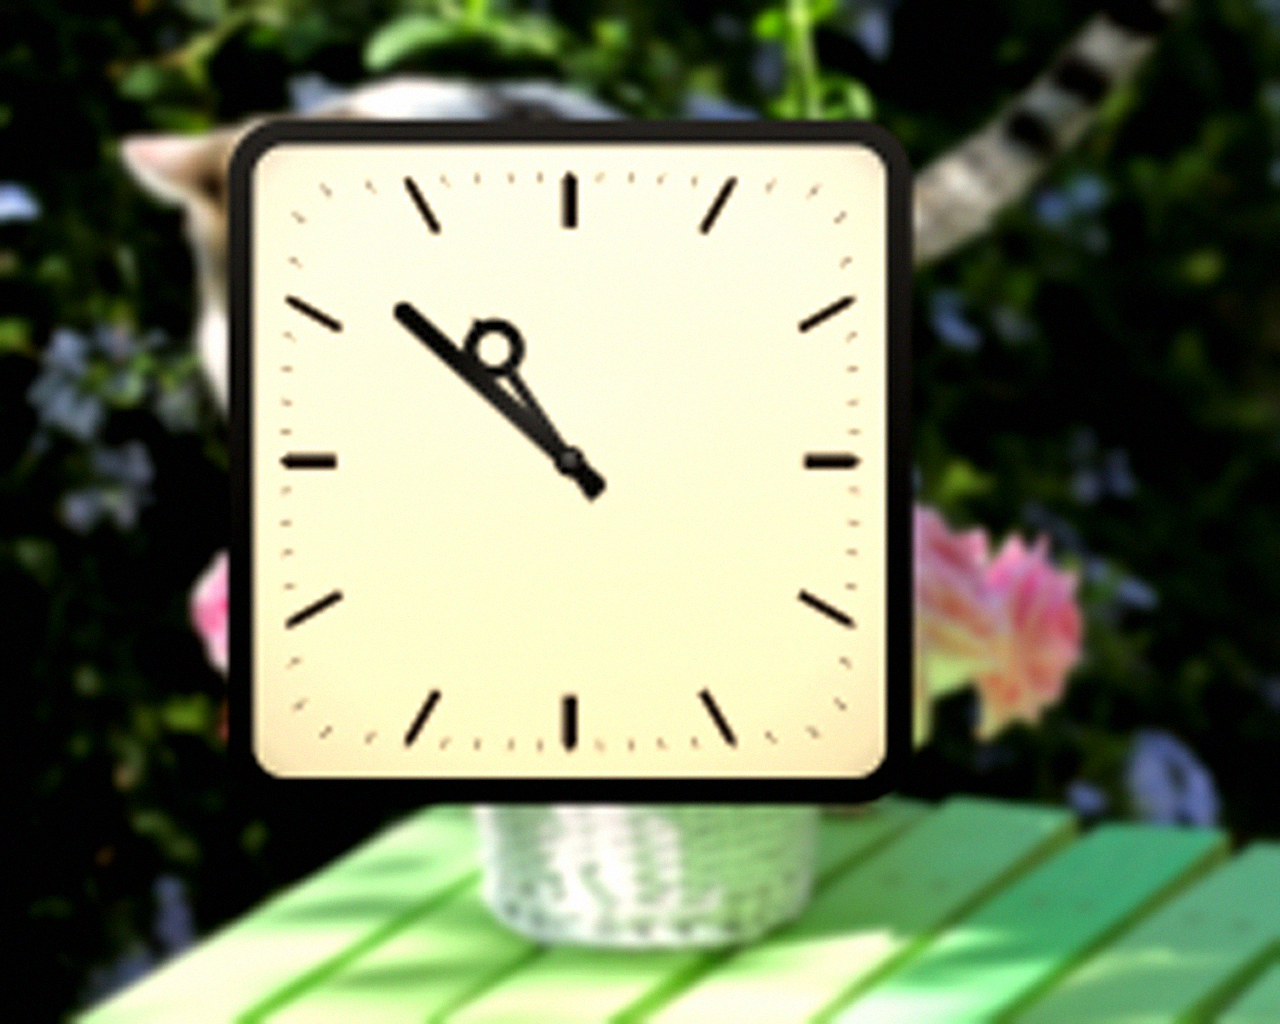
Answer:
10,52
